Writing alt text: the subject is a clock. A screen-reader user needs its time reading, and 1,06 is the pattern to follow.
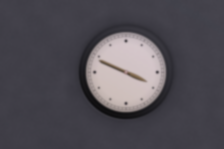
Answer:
3,49
